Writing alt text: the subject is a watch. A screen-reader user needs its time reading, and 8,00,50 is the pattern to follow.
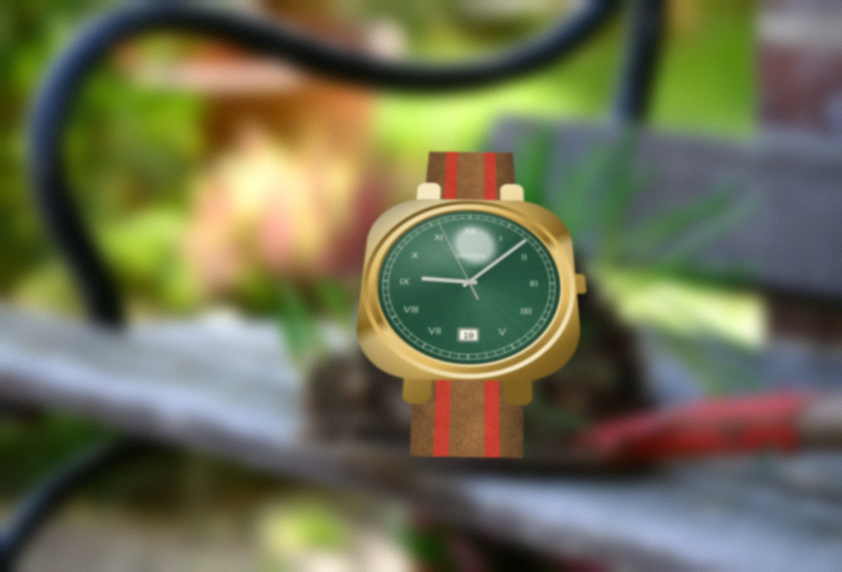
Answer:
9,07,56
